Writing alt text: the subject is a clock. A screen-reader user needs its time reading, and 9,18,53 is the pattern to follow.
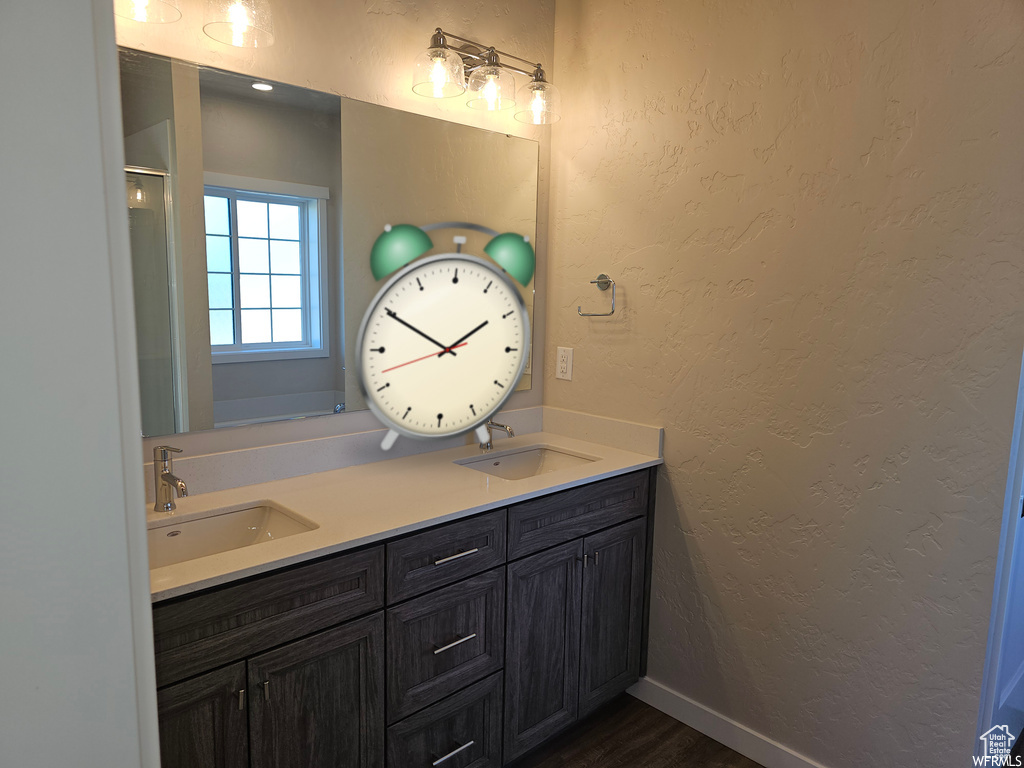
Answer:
1,49,42
